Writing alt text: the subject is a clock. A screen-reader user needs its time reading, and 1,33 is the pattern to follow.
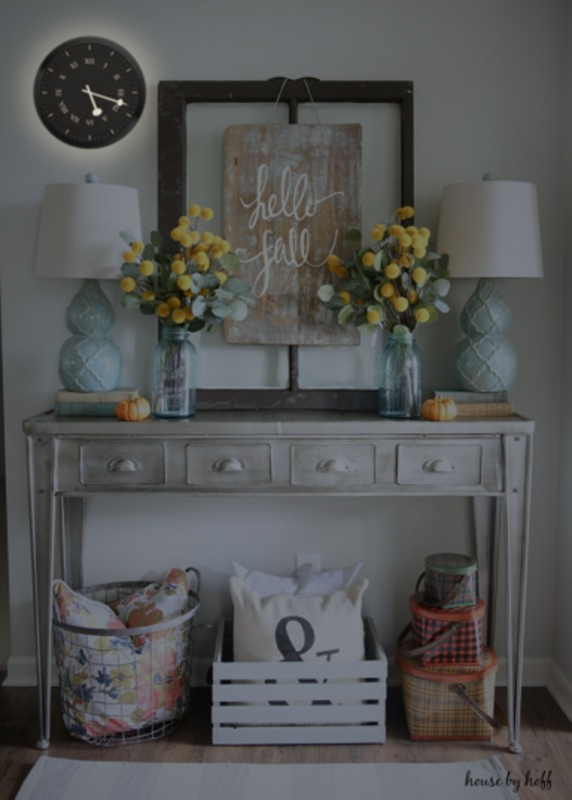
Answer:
5,18
